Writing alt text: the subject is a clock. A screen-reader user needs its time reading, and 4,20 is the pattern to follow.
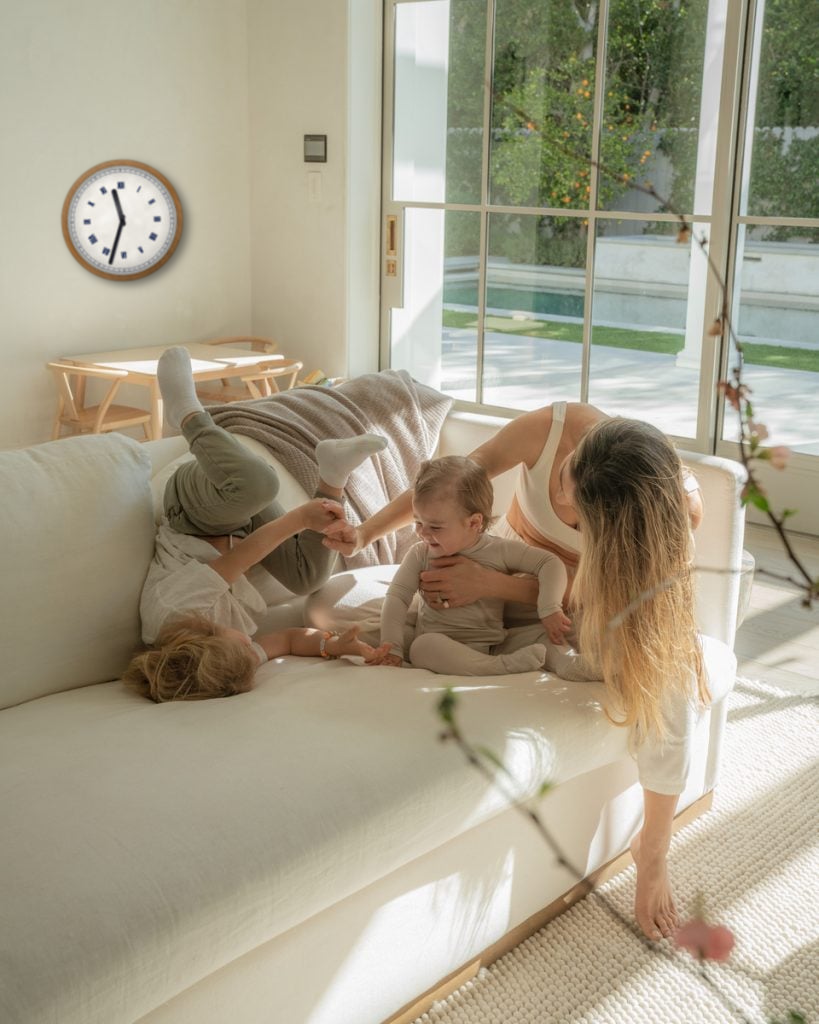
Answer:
11,33
